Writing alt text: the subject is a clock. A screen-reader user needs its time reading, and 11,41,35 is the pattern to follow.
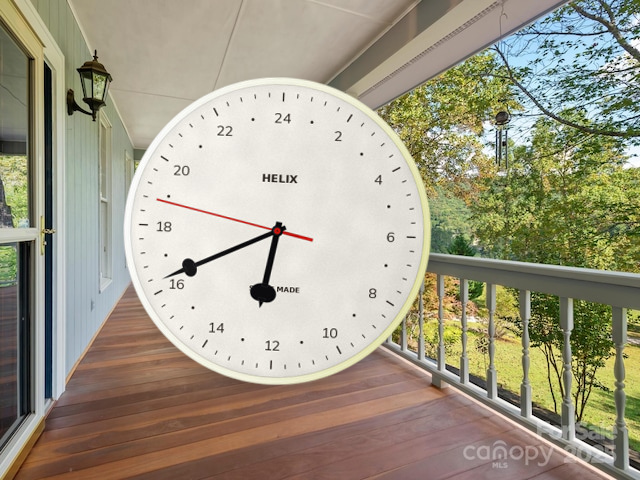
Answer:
12,40,47
